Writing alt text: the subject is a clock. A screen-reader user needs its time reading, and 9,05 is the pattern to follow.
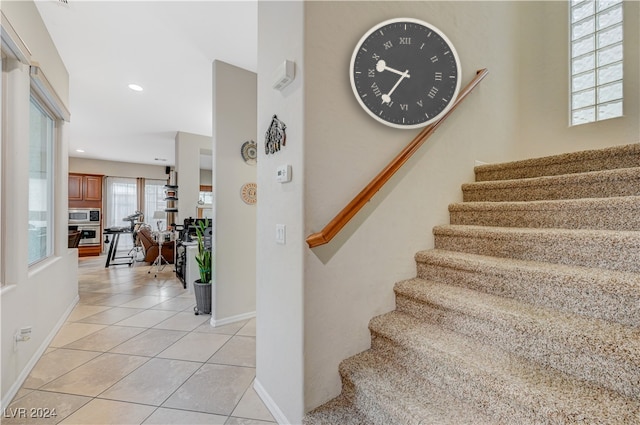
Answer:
9,36
